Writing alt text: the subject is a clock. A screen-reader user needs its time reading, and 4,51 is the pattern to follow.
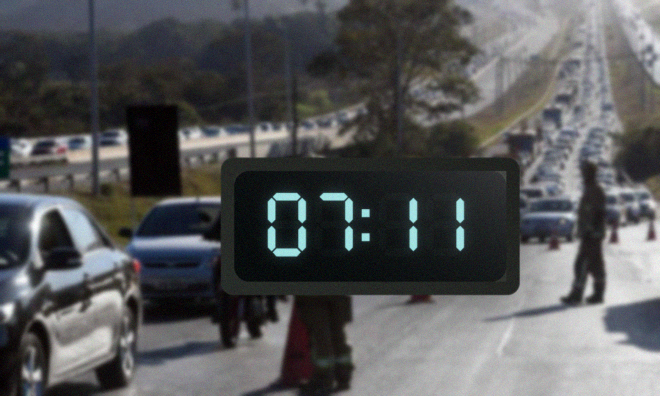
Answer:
7,11
